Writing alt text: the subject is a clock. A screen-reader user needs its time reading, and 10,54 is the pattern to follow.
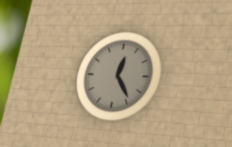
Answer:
12,24
